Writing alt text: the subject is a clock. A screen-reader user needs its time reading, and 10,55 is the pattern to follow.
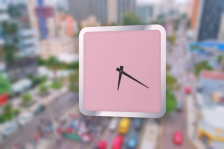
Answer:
6,20
